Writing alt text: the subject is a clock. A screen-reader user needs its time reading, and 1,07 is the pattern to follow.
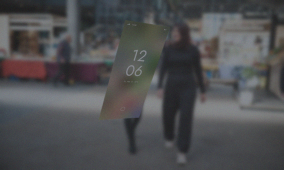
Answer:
12,06
